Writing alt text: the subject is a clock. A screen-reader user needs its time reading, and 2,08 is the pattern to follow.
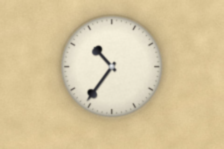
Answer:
10,36
